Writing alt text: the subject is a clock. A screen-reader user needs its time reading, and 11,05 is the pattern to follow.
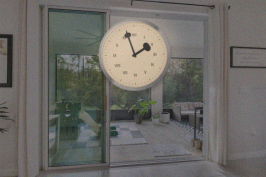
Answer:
1,57
